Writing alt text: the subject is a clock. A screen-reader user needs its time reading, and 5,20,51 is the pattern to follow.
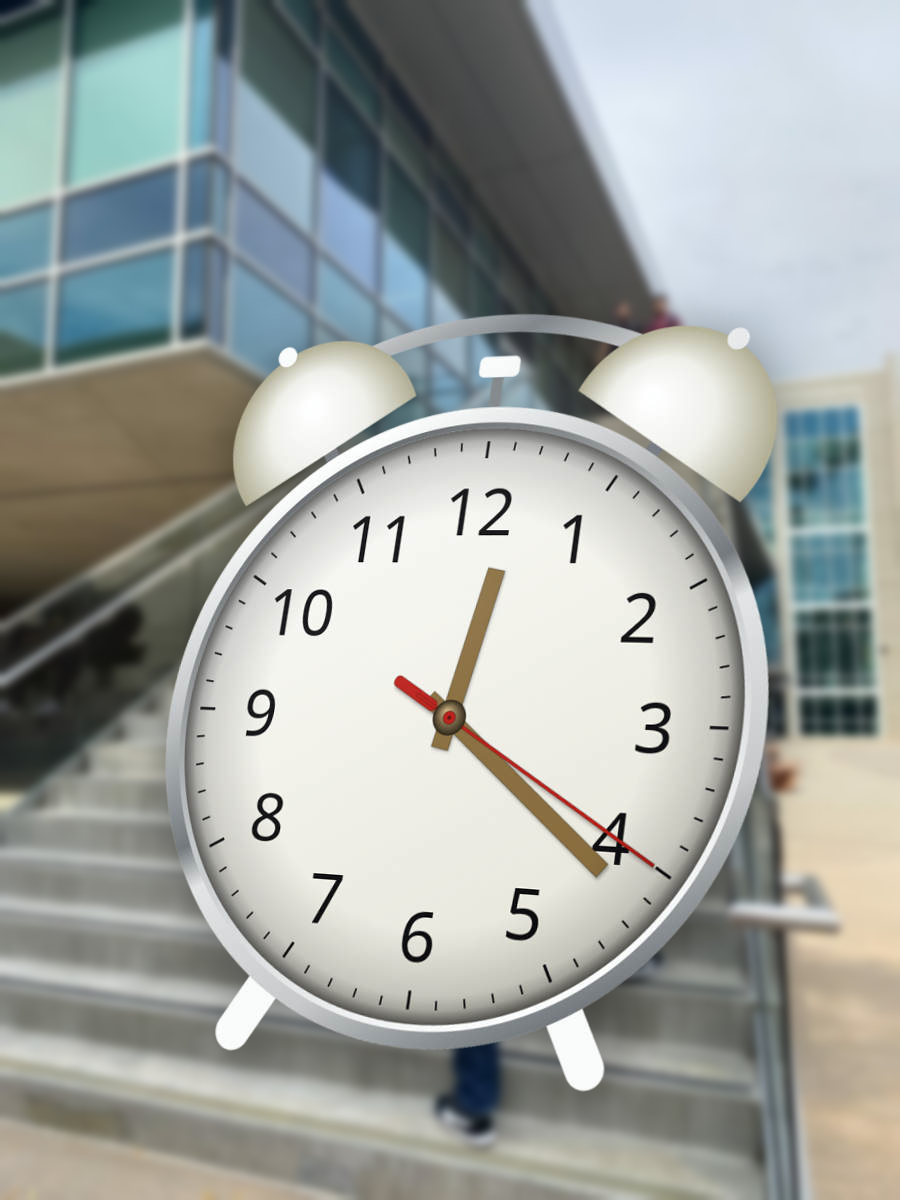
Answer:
12,21,20
